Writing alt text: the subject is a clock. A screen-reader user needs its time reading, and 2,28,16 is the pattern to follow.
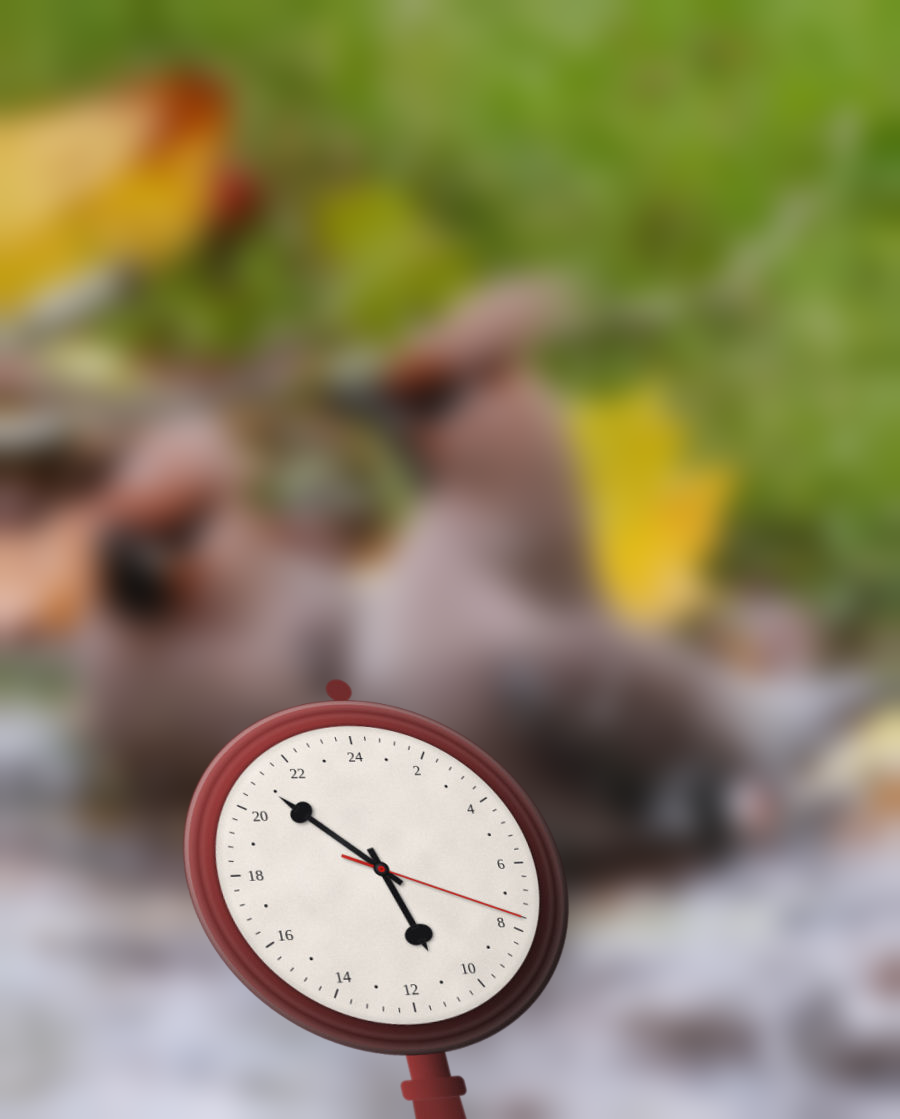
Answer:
10,52,19
